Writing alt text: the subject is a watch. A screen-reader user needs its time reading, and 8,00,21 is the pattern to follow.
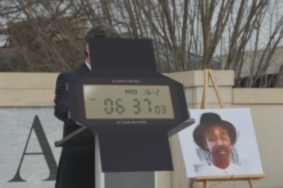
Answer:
6,37,03
